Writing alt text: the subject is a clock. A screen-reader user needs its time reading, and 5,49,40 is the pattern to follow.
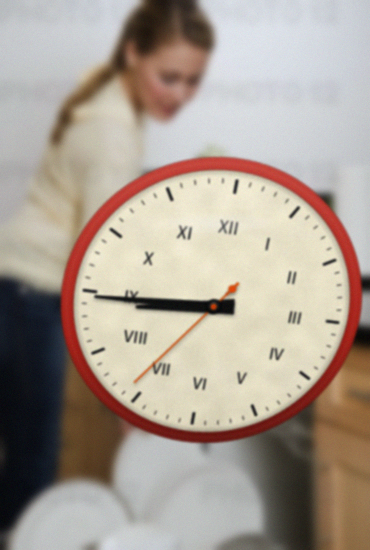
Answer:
8,44,36
